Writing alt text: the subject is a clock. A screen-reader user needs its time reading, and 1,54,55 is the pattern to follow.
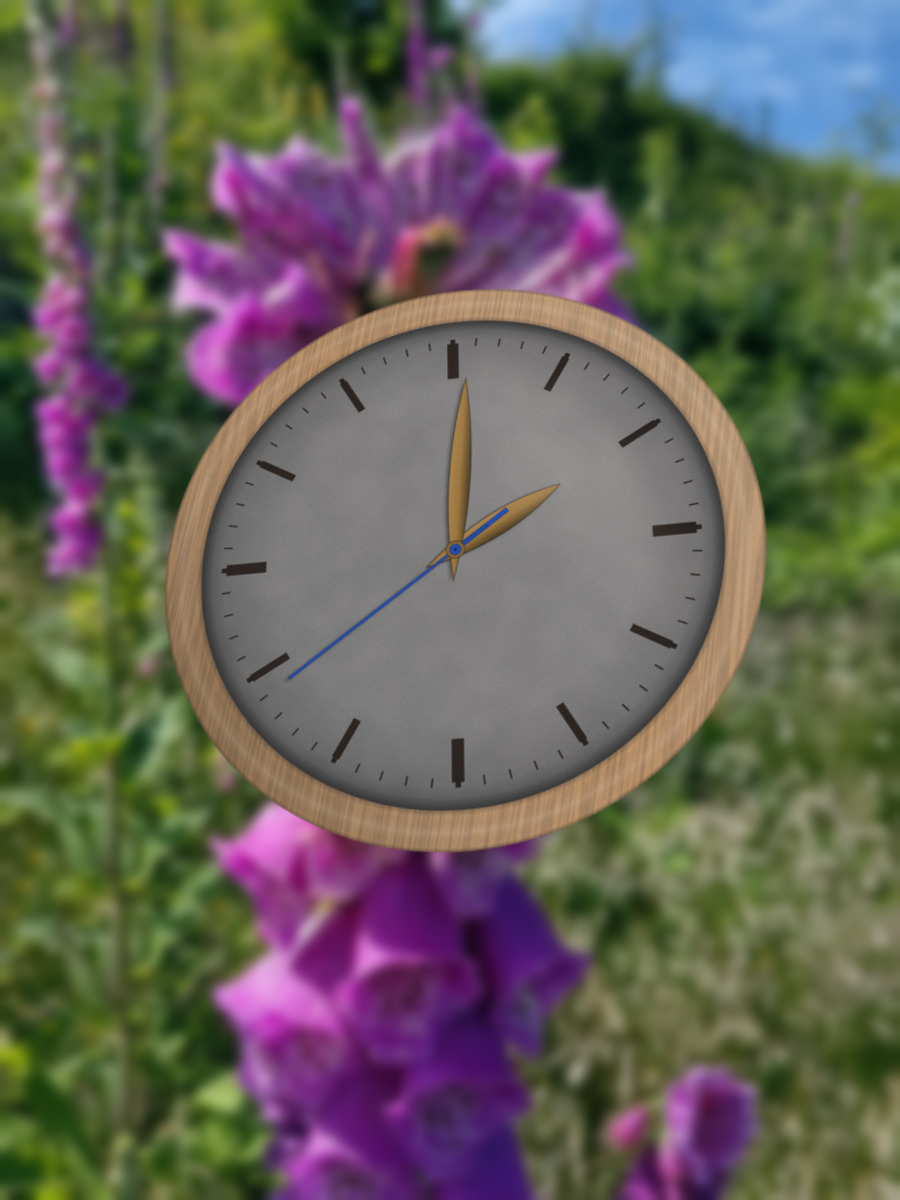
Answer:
2,00,39
